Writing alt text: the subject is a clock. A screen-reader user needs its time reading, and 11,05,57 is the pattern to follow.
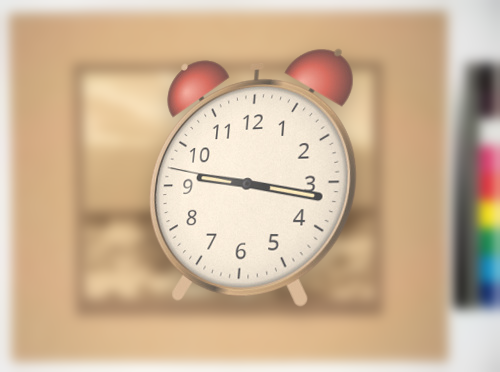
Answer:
9,16,47
